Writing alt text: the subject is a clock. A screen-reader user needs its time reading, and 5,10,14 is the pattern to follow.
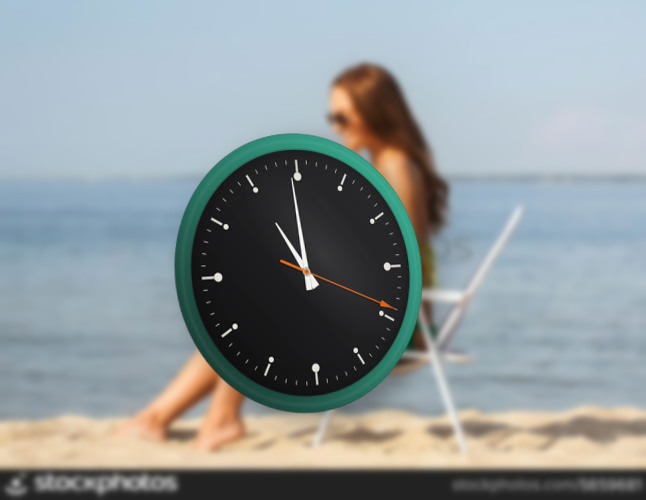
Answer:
10,59,19
